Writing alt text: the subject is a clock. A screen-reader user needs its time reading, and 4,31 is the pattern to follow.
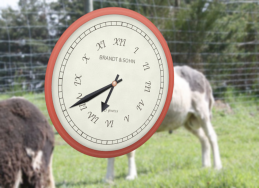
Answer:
6,40
